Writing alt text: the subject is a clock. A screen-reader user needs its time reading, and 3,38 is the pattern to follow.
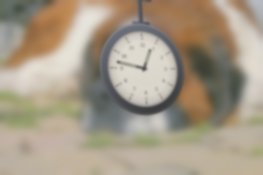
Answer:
12,47
